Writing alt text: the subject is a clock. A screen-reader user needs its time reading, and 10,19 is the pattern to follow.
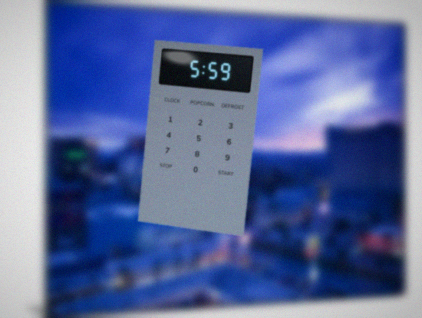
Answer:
5,59
